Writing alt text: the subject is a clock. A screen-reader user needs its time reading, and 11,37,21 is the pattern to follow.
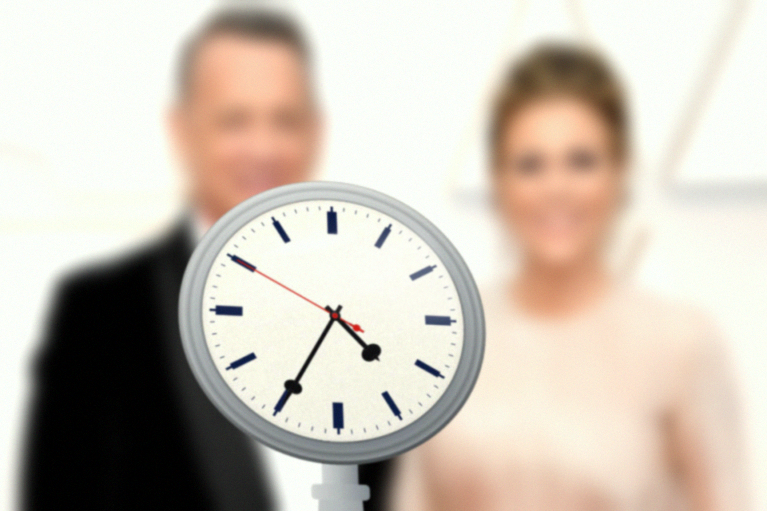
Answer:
4,34,50
